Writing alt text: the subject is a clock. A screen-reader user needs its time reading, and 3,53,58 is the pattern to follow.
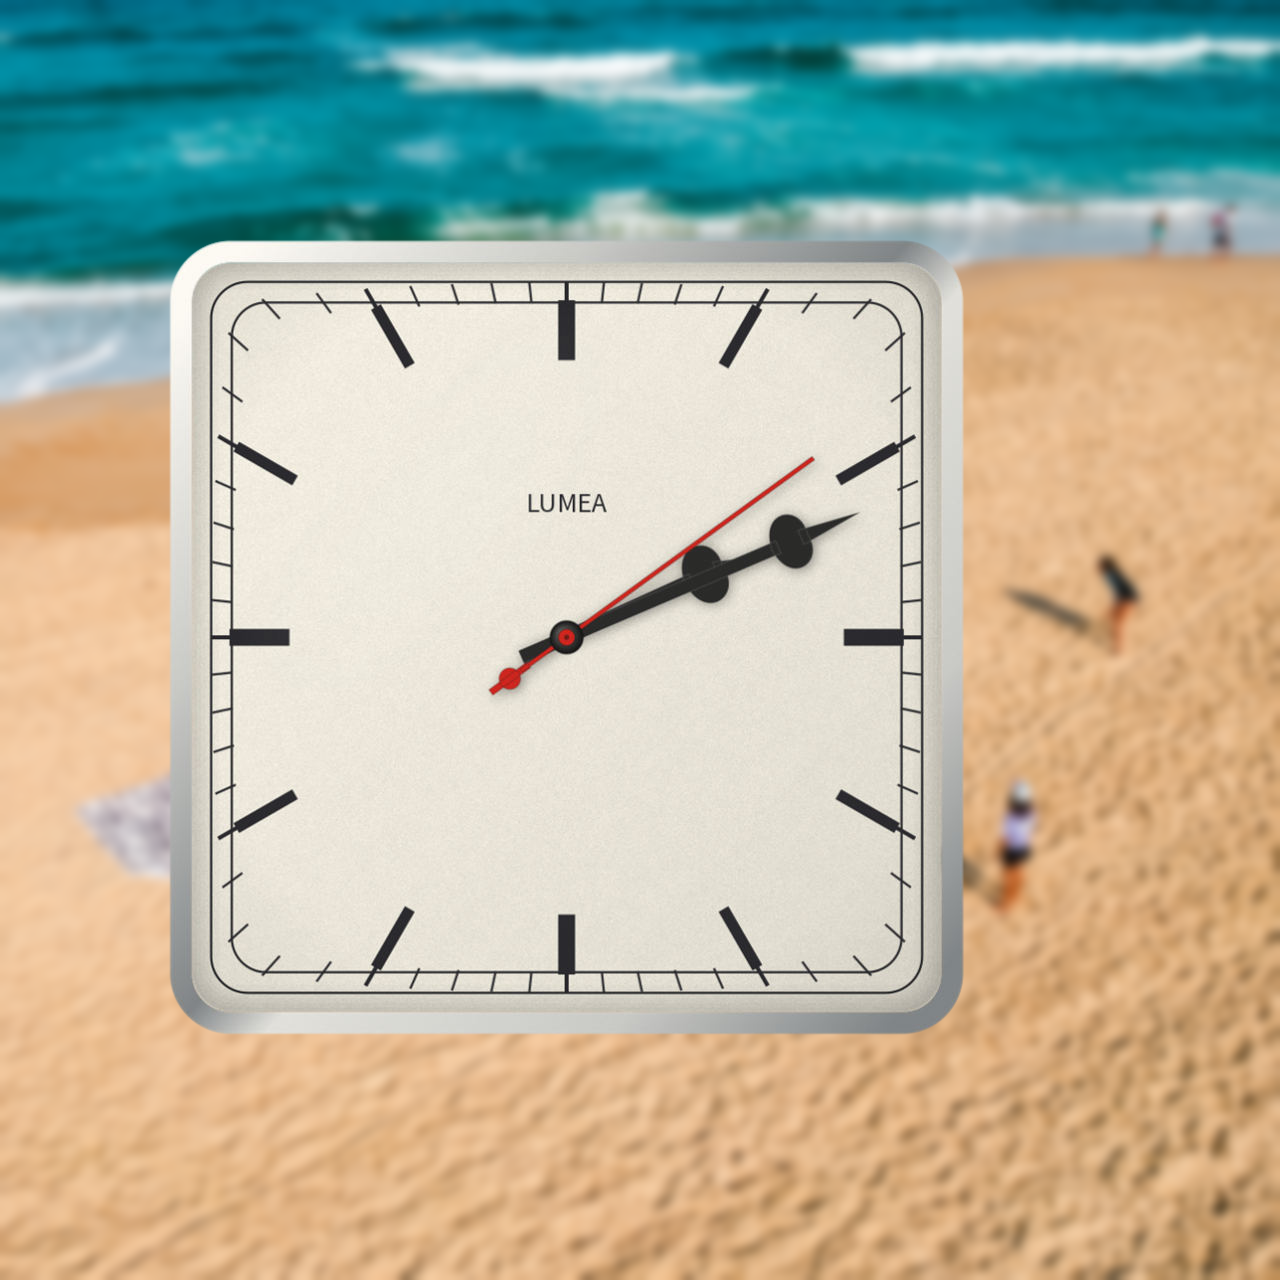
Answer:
2,11,09
